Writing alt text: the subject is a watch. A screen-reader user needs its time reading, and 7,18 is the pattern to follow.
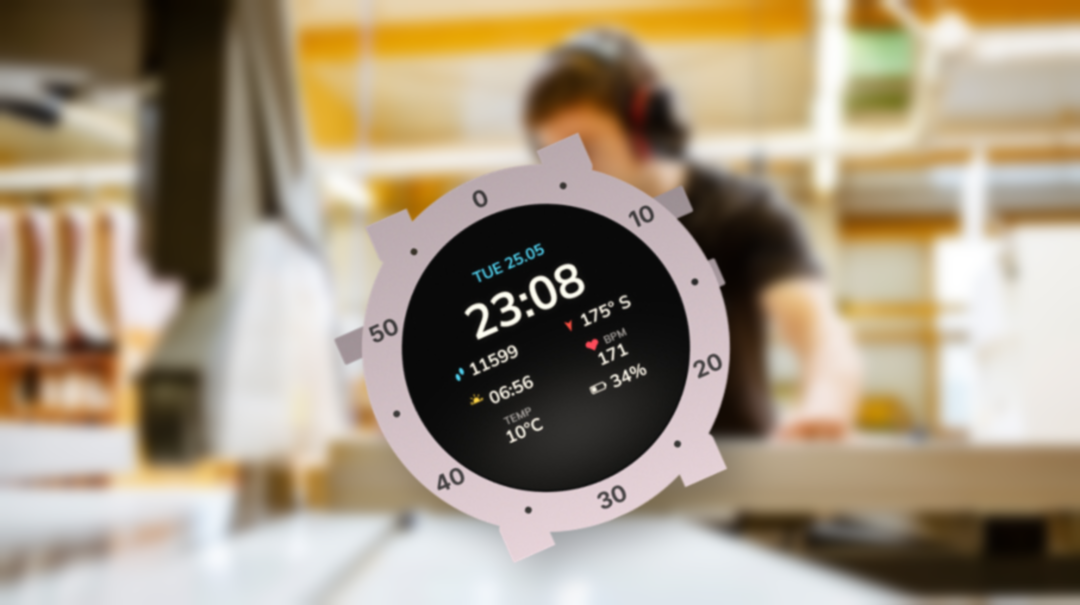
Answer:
23,08
